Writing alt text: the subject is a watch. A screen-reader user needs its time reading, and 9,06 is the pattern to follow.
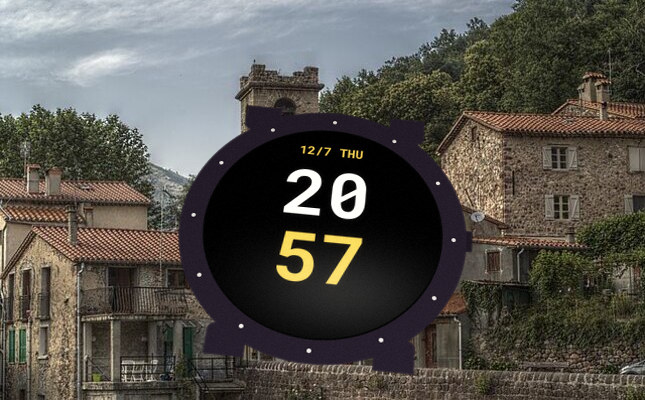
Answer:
20,57
